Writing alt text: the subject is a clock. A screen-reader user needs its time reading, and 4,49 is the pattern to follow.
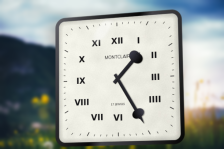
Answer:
1,25
